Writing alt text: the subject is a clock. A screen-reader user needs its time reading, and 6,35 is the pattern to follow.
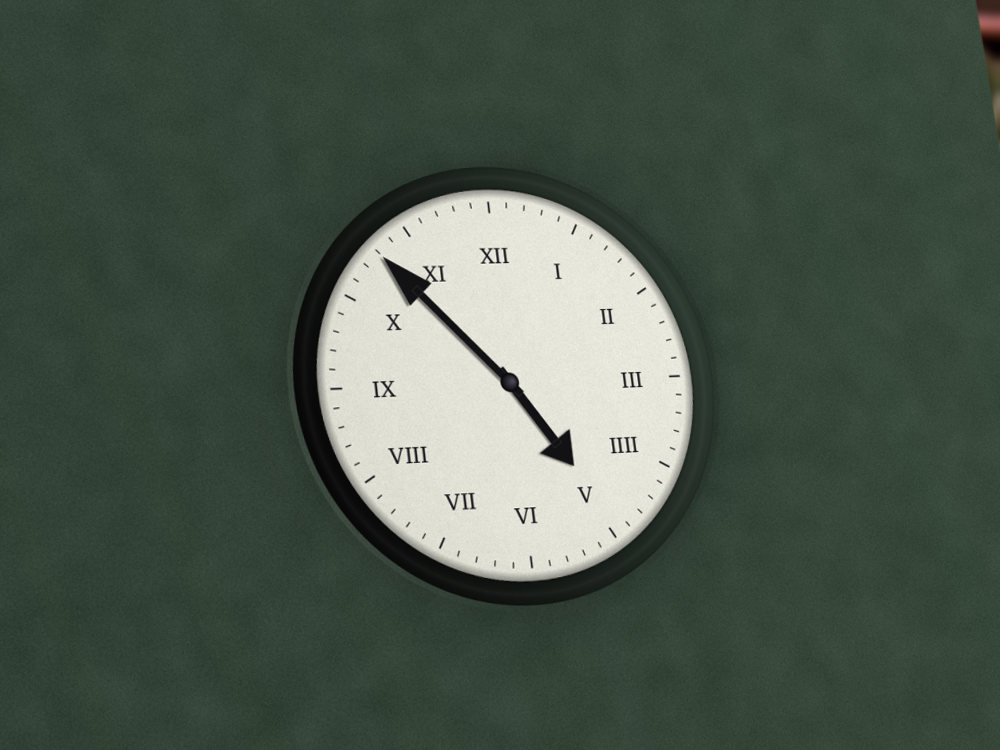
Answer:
4,53
